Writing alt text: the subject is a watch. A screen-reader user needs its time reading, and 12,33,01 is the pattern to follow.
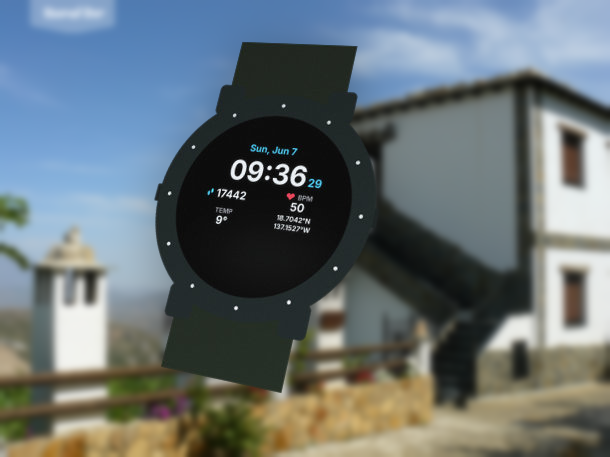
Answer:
9,36,29
